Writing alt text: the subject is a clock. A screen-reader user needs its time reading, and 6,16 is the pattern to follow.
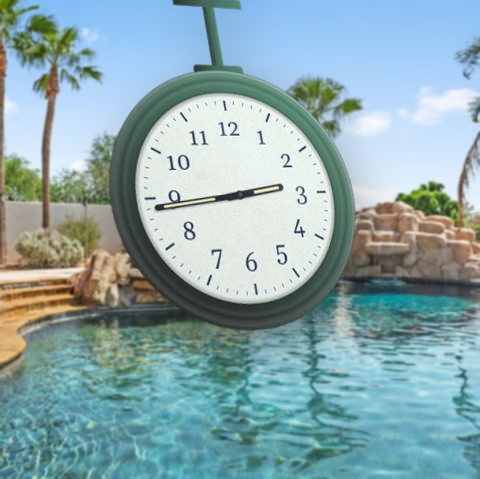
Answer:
2,44
